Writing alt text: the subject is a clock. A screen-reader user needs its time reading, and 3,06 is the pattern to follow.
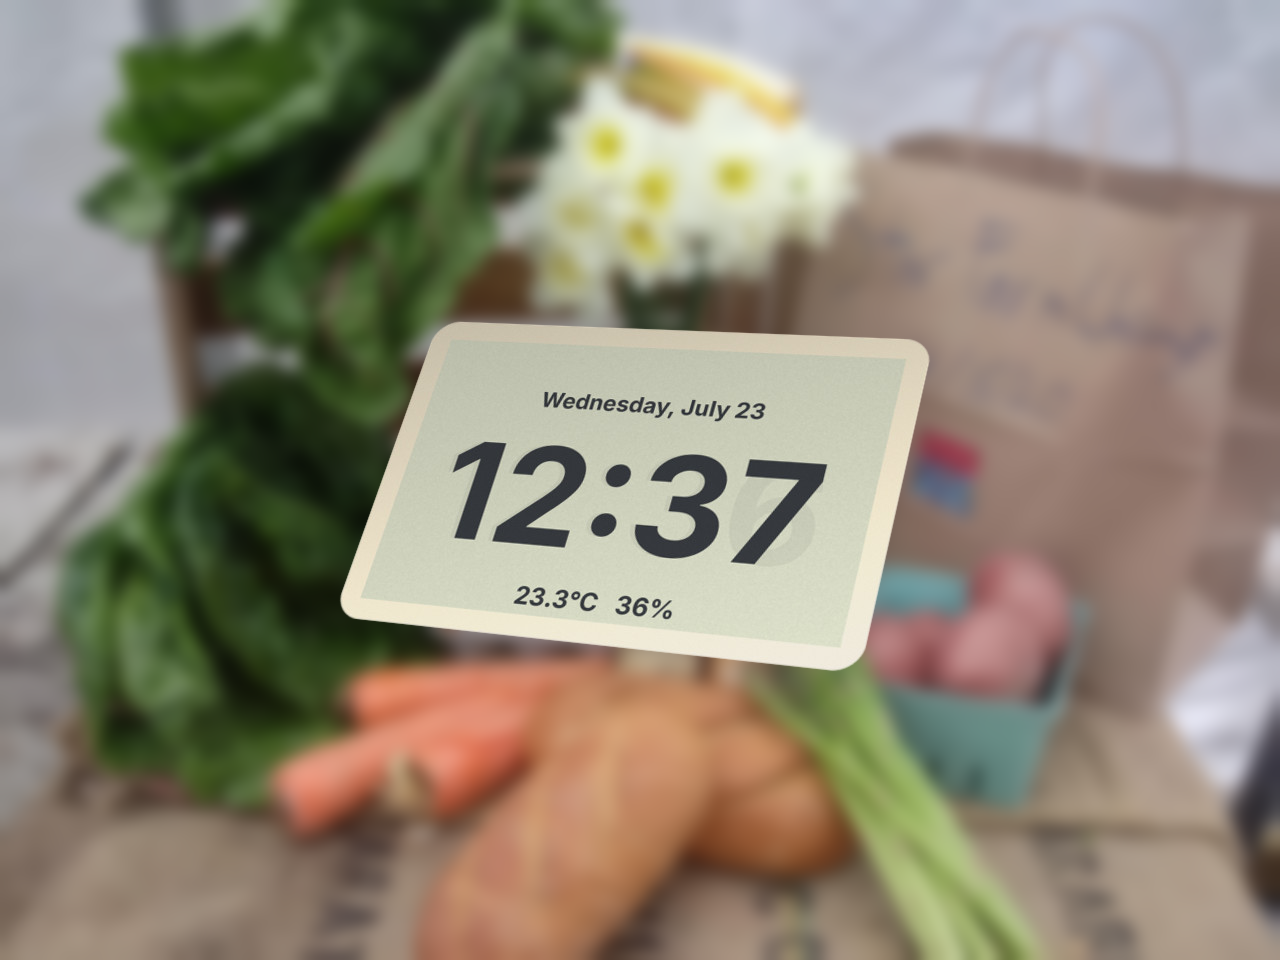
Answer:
12,37
